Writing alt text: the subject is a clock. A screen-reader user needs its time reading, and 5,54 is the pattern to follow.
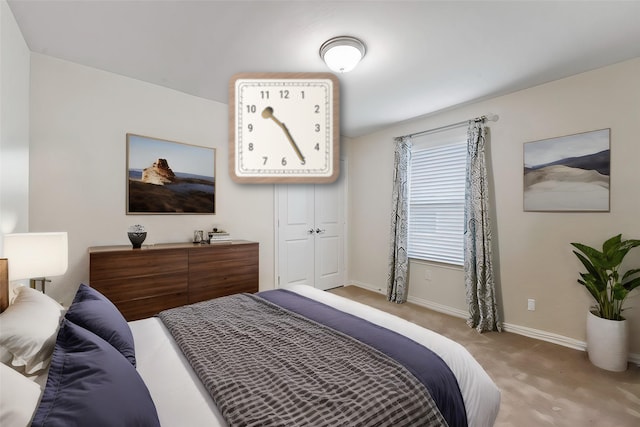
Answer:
10,25
